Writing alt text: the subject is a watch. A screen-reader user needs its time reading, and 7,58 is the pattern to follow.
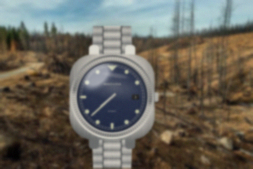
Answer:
7,38
